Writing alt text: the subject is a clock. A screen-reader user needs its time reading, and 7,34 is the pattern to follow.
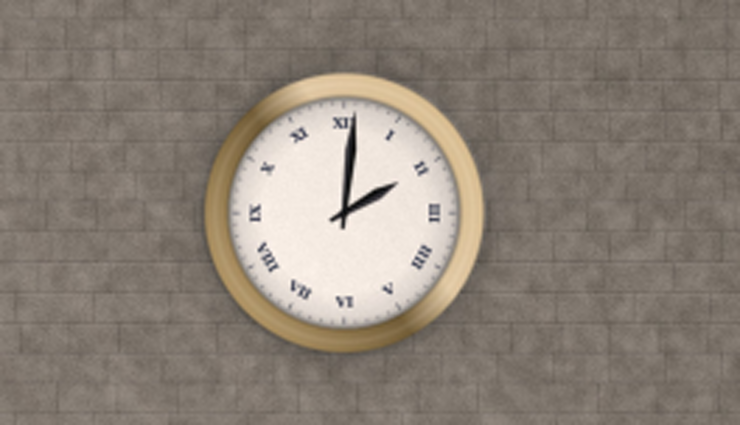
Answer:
2,01
